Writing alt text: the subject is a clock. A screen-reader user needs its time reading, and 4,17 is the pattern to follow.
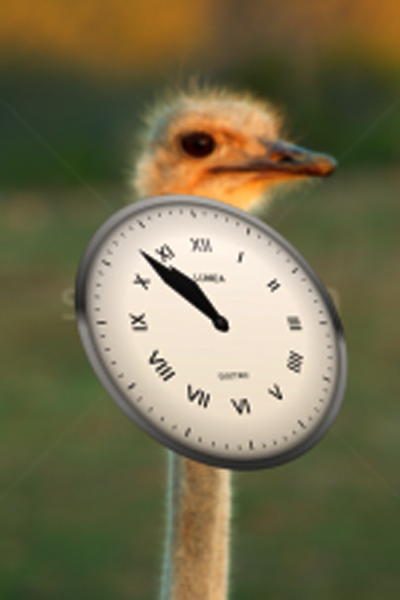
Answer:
10,53
